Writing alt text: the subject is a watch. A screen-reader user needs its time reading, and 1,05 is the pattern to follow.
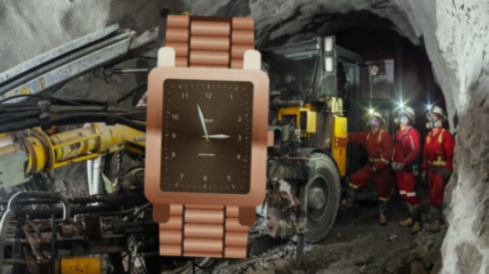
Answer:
2,57
